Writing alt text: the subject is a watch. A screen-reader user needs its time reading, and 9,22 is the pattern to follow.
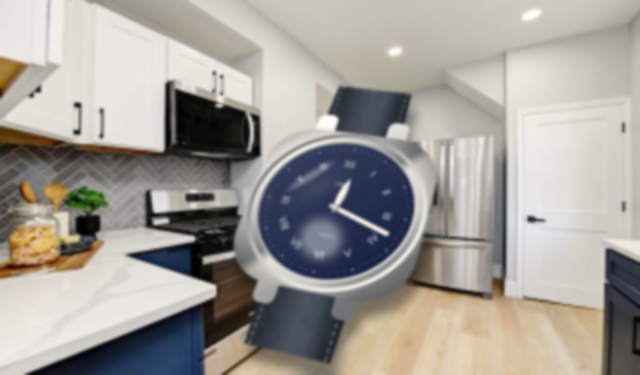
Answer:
12,18
